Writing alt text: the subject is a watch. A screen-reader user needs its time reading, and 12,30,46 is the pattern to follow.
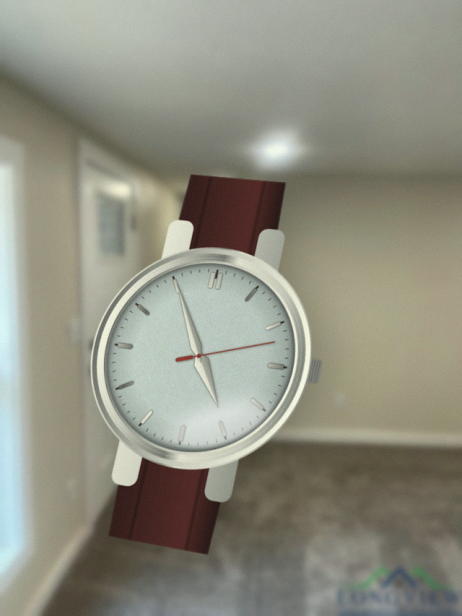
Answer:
4,55,12
